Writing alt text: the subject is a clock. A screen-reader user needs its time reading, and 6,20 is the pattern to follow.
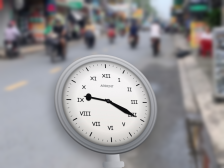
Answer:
9,20
